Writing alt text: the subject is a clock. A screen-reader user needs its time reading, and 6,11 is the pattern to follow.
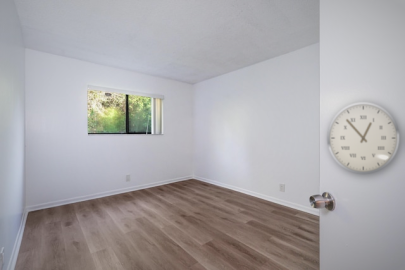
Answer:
12,53
